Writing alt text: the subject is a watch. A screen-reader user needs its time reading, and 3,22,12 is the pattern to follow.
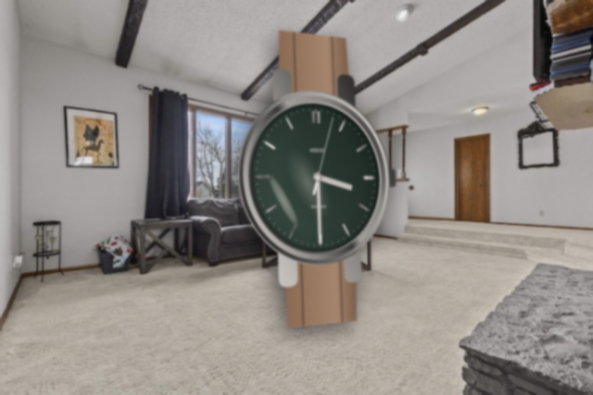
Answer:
3,30,03
